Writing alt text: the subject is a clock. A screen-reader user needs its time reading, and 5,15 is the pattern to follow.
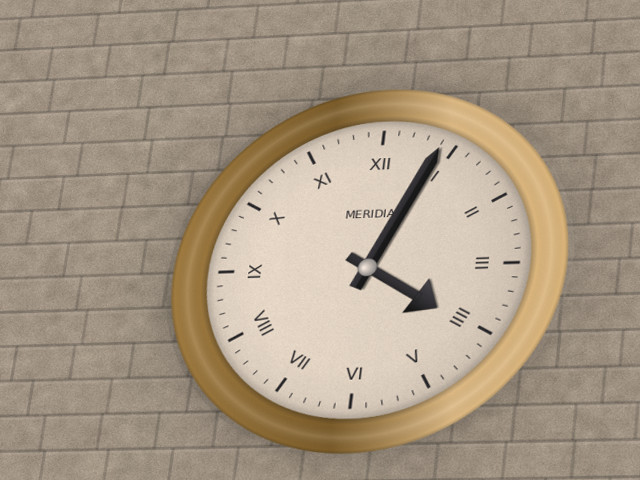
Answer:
4,04
